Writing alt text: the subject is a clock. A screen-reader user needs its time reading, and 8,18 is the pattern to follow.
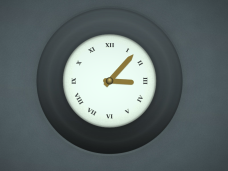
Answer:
3,07
